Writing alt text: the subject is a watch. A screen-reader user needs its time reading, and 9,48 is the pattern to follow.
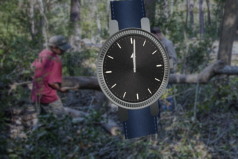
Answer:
12,01
